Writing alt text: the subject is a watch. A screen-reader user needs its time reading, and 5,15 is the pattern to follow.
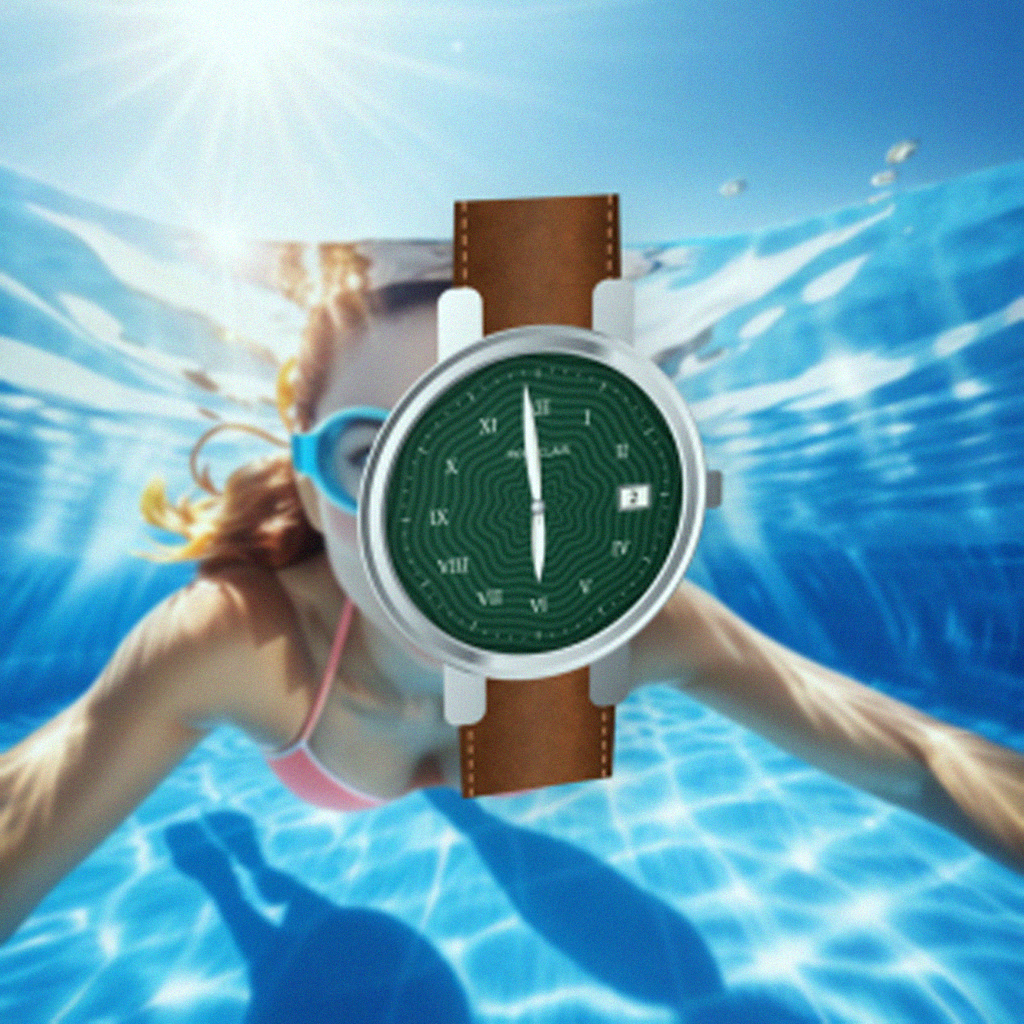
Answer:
5,59
